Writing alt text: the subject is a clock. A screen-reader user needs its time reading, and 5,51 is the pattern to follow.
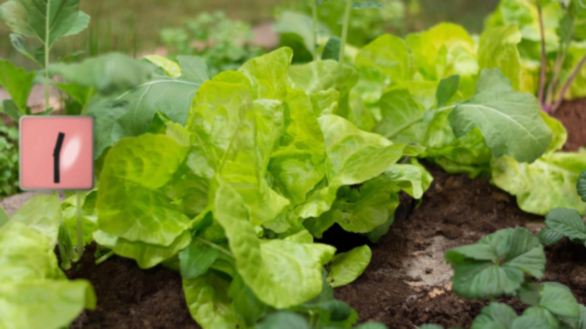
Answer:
12,30
